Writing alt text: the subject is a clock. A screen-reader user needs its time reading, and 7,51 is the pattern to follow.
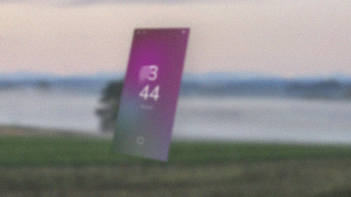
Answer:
3,44
